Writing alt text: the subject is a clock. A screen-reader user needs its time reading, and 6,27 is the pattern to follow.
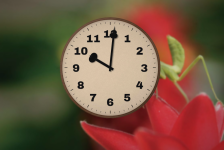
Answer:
10,01
